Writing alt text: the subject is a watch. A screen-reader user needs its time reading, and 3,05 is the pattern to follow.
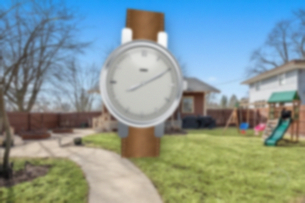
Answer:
8,10
